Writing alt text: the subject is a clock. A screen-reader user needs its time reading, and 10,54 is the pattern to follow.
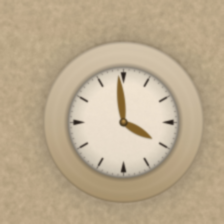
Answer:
3,59
